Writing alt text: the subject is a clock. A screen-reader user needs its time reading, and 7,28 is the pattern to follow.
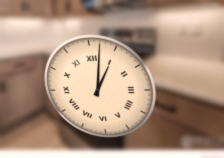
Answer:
1,02
